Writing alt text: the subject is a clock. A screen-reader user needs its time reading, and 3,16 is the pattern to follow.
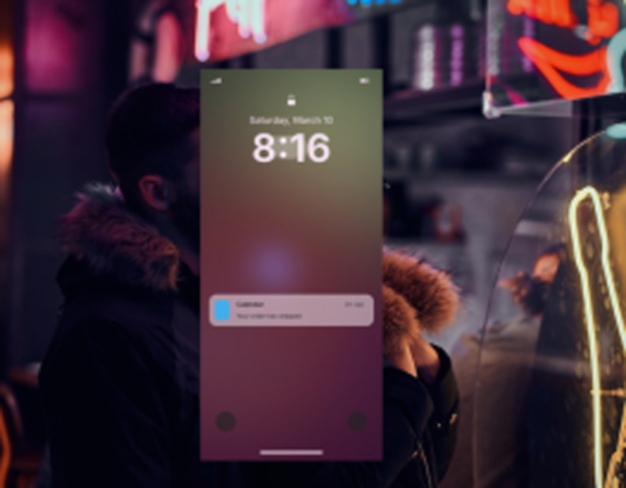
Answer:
8,16
